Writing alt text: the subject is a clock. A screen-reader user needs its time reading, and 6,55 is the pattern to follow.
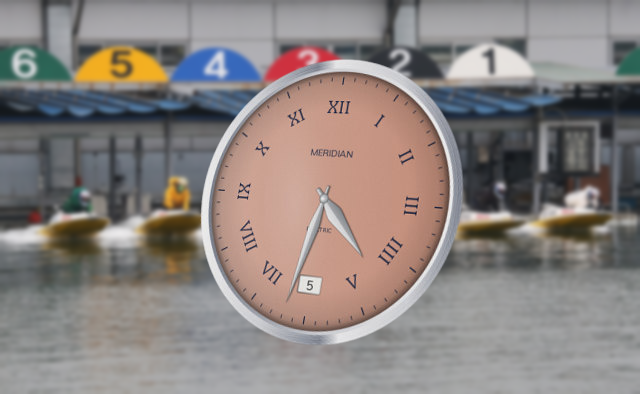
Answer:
4,32
